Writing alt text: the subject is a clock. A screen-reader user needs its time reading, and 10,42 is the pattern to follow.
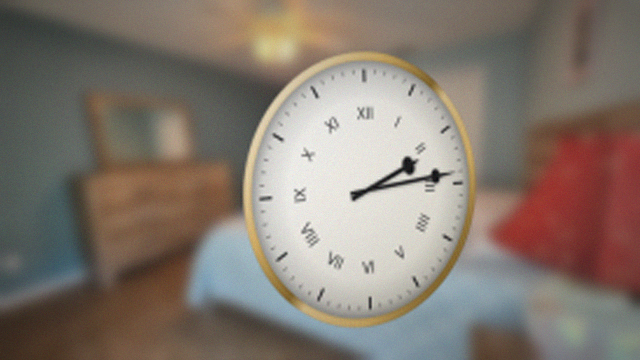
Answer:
2,14
